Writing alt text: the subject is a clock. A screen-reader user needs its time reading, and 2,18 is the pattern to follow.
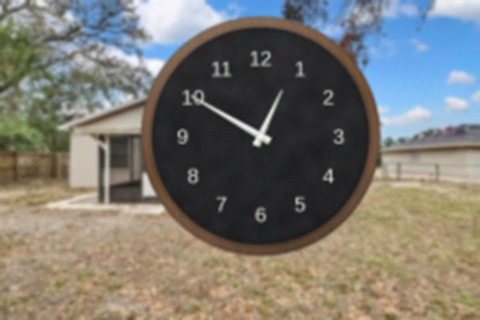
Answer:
12,50
